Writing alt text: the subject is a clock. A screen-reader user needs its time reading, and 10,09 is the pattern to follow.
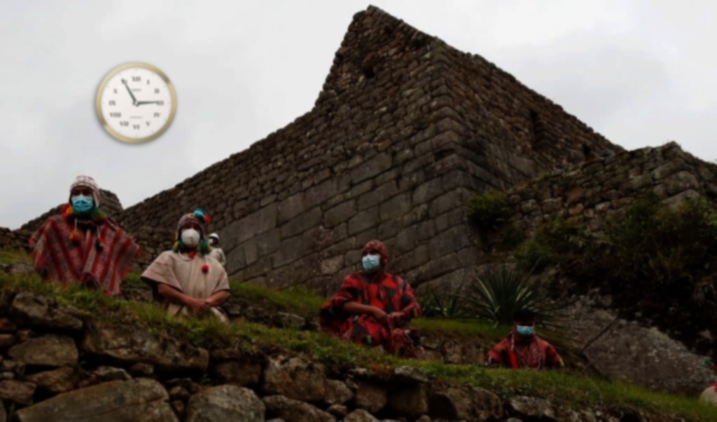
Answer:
2,55
